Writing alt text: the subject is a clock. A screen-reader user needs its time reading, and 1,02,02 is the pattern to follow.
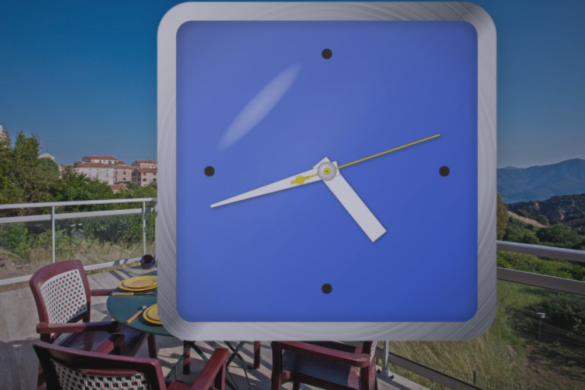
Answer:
4,42,12
